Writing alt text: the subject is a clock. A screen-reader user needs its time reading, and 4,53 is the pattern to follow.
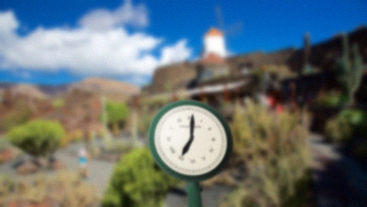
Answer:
7,01
